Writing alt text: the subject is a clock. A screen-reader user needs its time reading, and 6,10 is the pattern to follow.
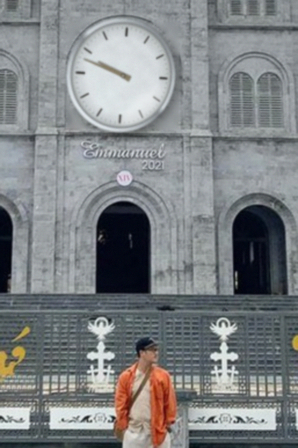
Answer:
9,48
